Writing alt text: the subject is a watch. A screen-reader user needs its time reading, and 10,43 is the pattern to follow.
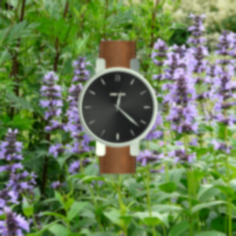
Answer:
12,22
